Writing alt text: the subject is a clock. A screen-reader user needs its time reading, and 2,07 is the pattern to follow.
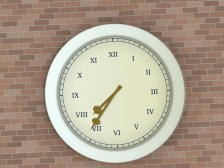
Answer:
7,36
